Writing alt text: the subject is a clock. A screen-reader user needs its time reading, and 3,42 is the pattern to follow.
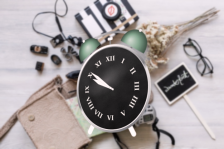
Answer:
9,51
